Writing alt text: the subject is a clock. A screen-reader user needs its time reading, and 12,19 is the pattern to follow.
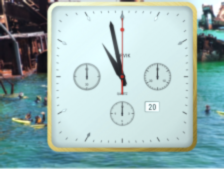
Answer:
10,58
